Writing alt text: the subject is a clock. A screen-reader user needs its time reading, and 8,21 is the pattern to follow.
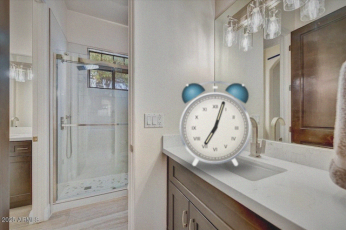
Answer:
7,03
